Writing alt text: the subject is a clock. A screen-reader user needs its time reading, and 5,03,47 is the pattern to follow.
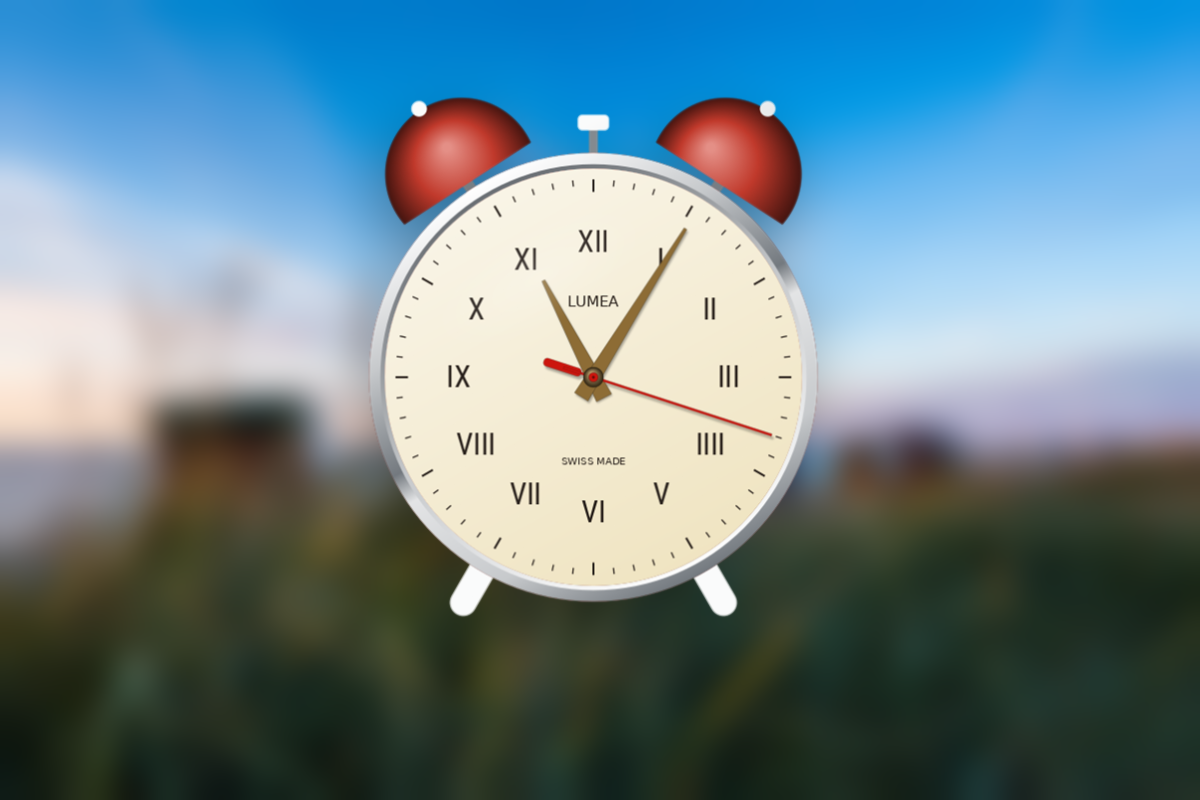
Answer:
11,05,18
